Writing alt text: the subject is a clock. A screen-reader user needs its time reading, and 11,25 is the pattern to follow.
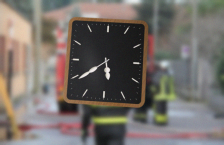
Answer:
5,39
